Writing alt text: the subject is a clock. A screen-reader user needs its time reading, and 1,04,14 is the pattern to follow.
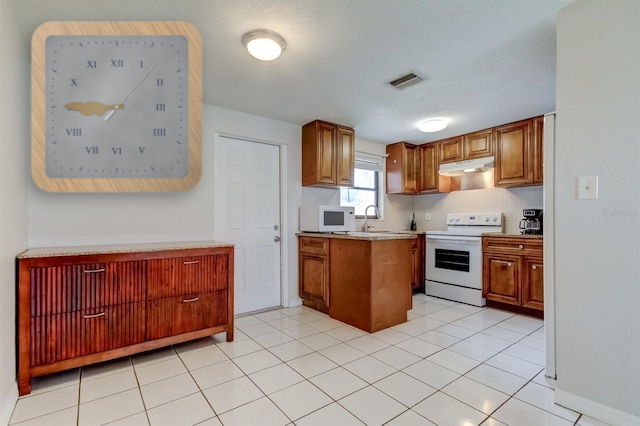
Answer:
8,45,07
